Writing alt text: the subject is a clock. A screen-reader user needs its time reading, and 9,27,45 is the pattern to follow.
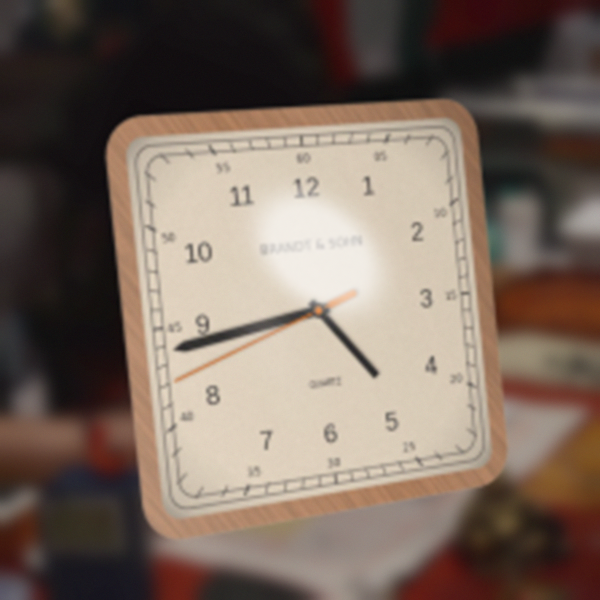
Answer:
4,43,42
